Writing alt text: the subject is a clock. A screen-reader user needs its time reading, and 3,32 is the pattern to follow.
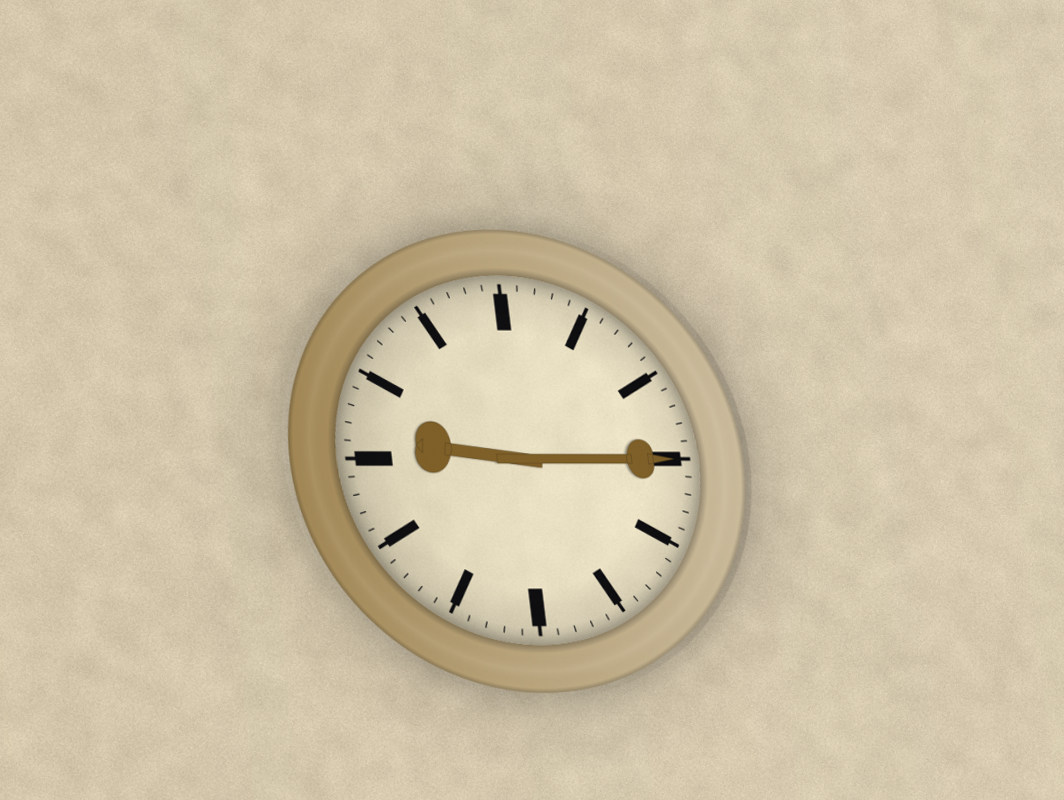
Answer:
9,15
